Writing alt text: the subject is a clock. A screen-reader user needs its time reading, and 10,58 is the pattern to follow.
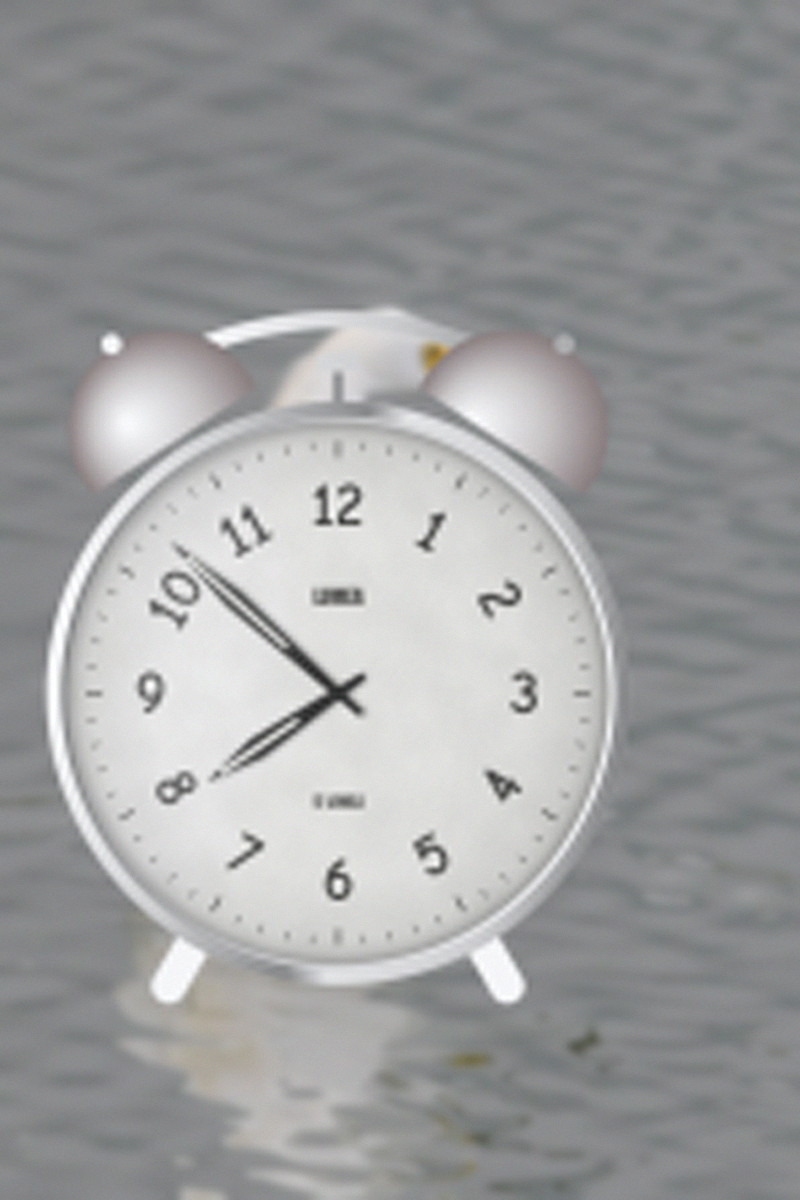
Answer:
7,52
